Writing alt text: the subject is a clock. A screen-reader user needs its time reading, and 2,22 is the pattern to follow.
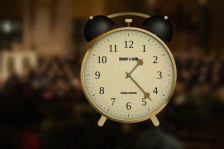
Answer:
1,23
